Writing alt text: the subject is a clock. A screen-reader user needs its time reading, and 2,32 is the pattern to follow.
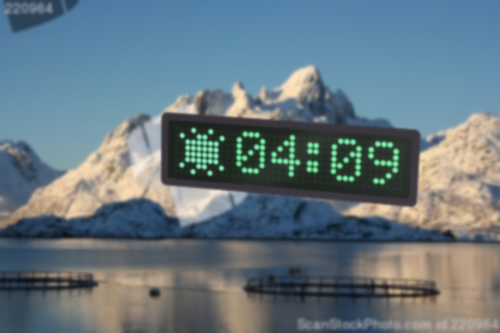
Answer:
4,09
